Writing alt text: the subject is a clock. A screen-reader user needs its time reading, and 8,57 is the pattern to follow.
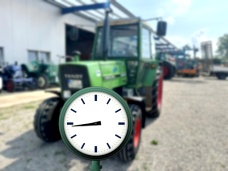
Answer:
8,44
